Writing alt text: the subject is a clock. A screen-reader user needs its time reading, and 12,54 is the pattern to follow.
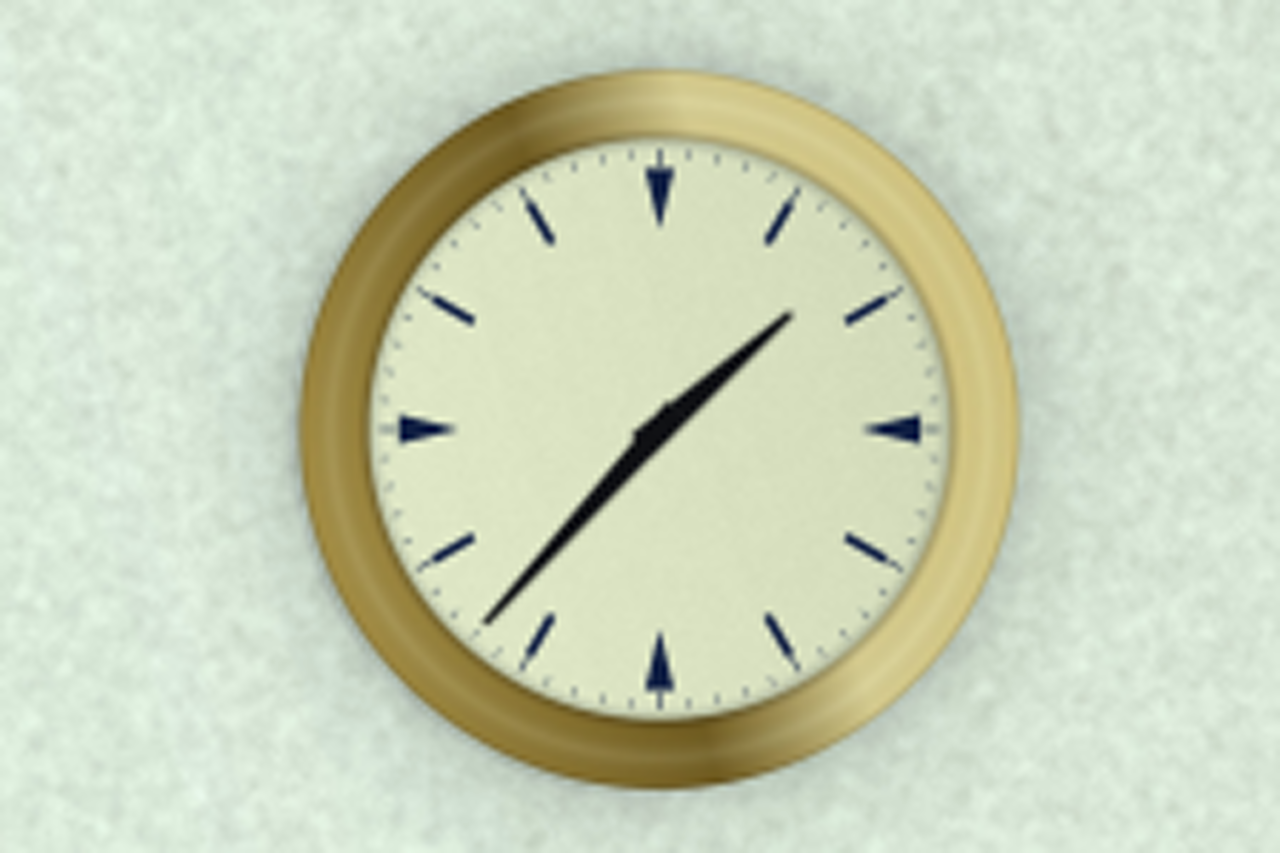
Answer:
1,37
